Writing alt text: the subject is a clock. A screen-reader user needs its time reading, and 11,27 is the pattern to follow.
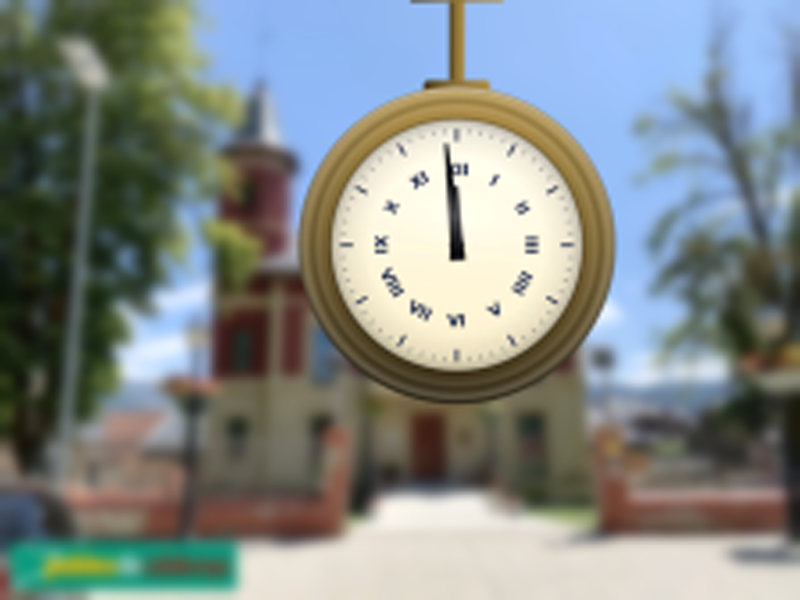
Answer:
11,59
